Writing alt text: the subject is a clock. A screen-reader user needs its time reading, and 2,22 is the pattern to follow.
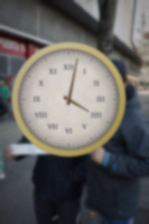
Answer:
4,02
